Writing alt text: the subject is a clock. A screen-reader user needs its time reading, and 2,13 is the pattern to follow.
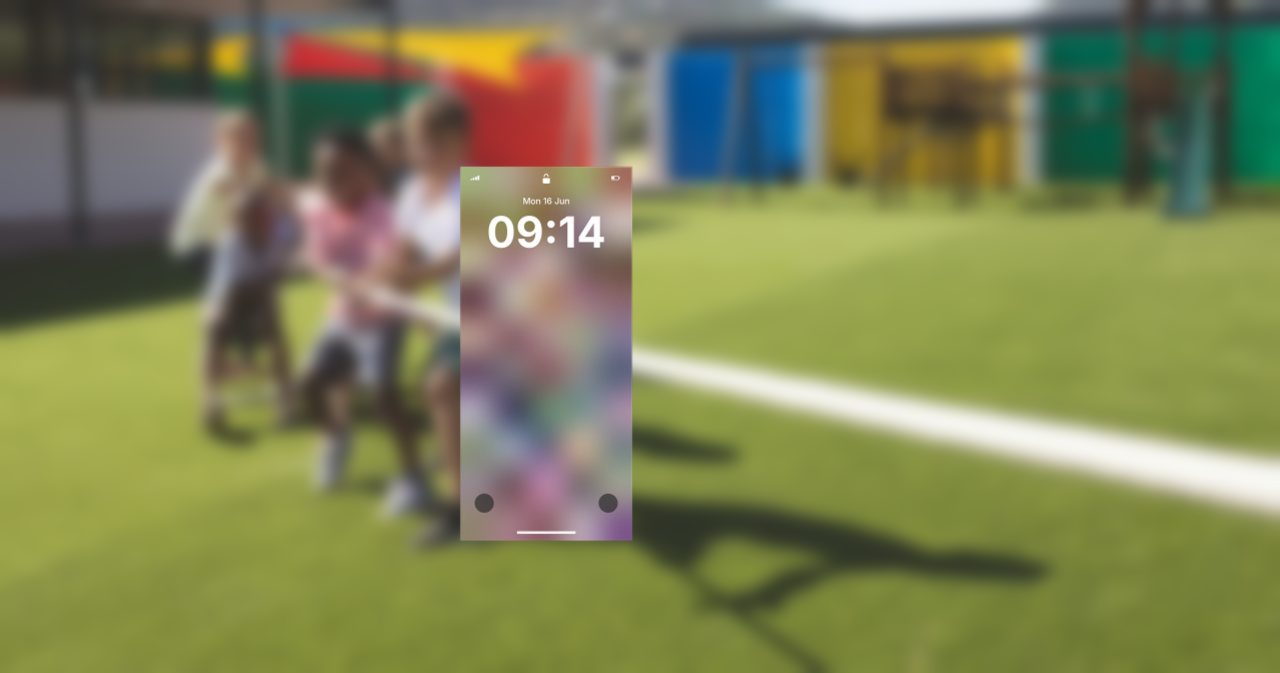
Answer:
9,14
